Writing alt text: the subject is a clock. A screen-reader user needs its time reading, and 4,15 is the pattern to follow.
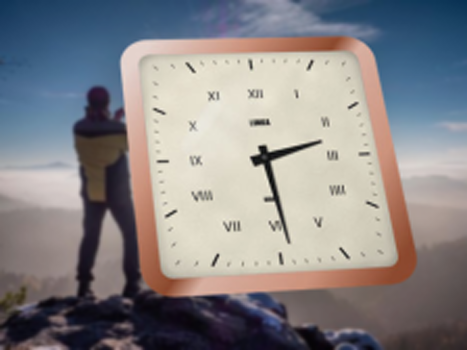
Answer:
2,29
